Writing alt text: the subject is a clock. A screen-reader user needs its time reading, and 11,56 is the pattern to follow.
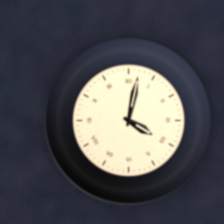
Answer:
4,02
